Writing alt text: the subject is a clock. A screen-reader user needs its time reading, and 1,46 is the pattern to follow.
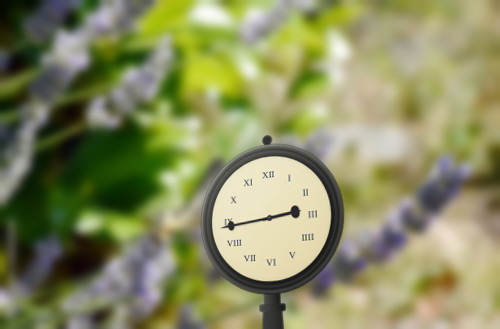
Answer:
2,44
